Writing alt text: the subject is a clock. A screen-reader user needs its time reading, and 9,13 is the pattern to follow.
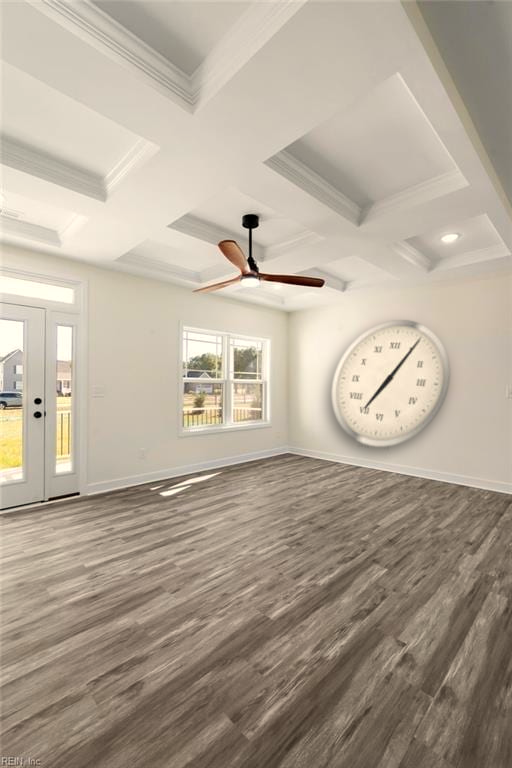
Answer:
7,05
